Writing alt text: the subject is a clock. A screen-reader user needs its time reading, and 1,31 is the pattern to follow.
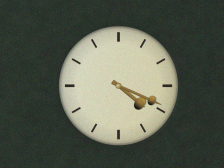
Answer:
4,19
